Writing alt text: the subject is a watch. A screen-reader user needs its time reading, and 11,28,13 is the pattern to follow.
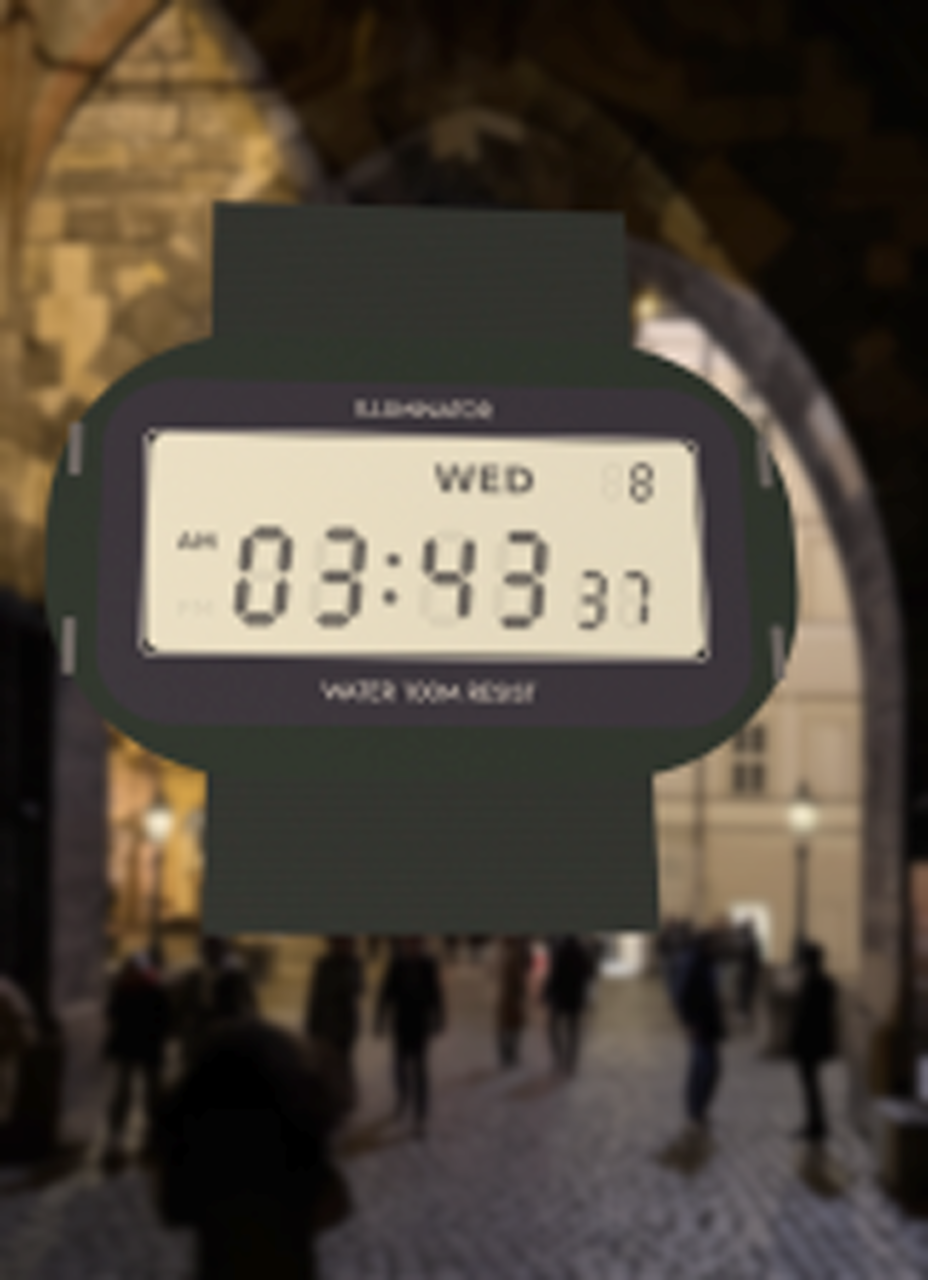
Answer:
3,43,37
